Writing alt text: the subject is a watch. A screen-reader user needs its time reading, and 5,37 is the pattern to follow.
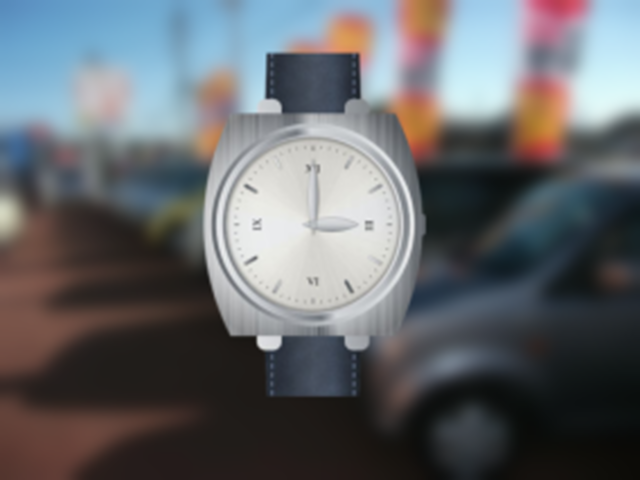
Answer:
3,00
